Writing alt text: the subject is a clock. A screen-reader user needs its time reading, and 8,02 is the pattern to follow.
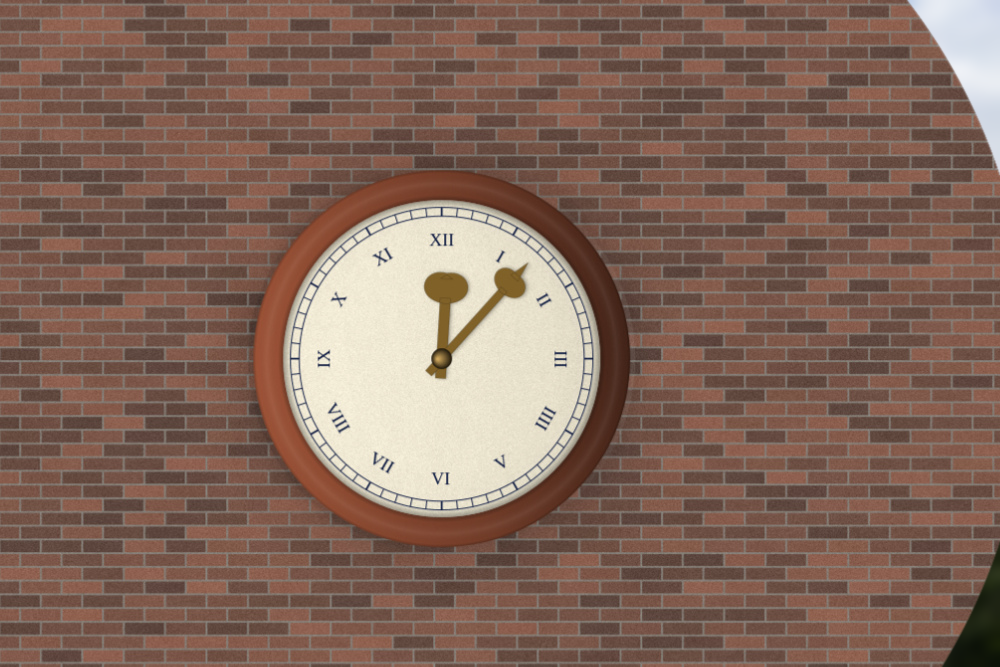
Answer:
12,07
